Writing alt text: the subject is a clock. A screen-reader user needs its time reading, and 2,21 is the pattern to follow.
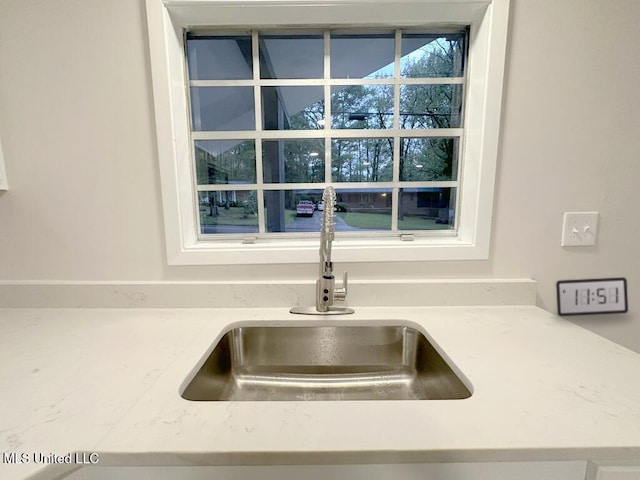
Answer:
11,51
